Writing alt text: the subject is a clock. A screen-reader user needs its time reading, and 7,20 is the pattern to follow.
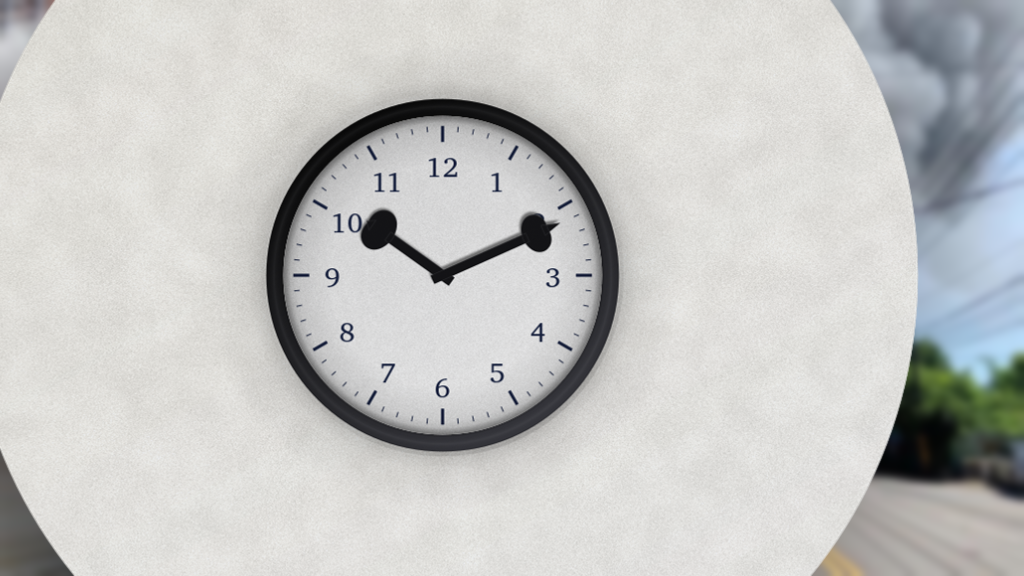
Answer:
10,11
